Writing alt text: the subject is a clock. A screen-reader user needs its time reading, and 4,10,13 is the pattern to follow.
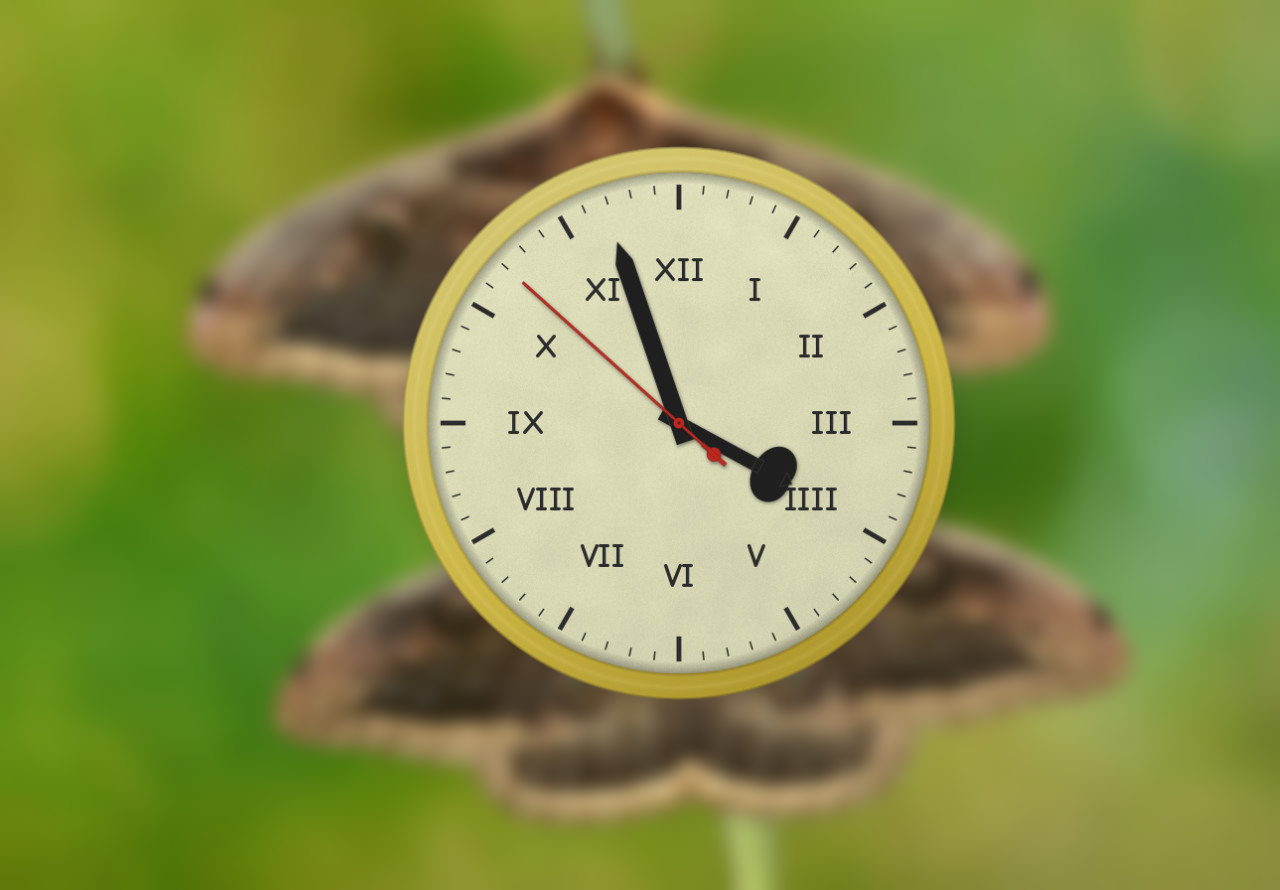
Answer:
3,56,52
